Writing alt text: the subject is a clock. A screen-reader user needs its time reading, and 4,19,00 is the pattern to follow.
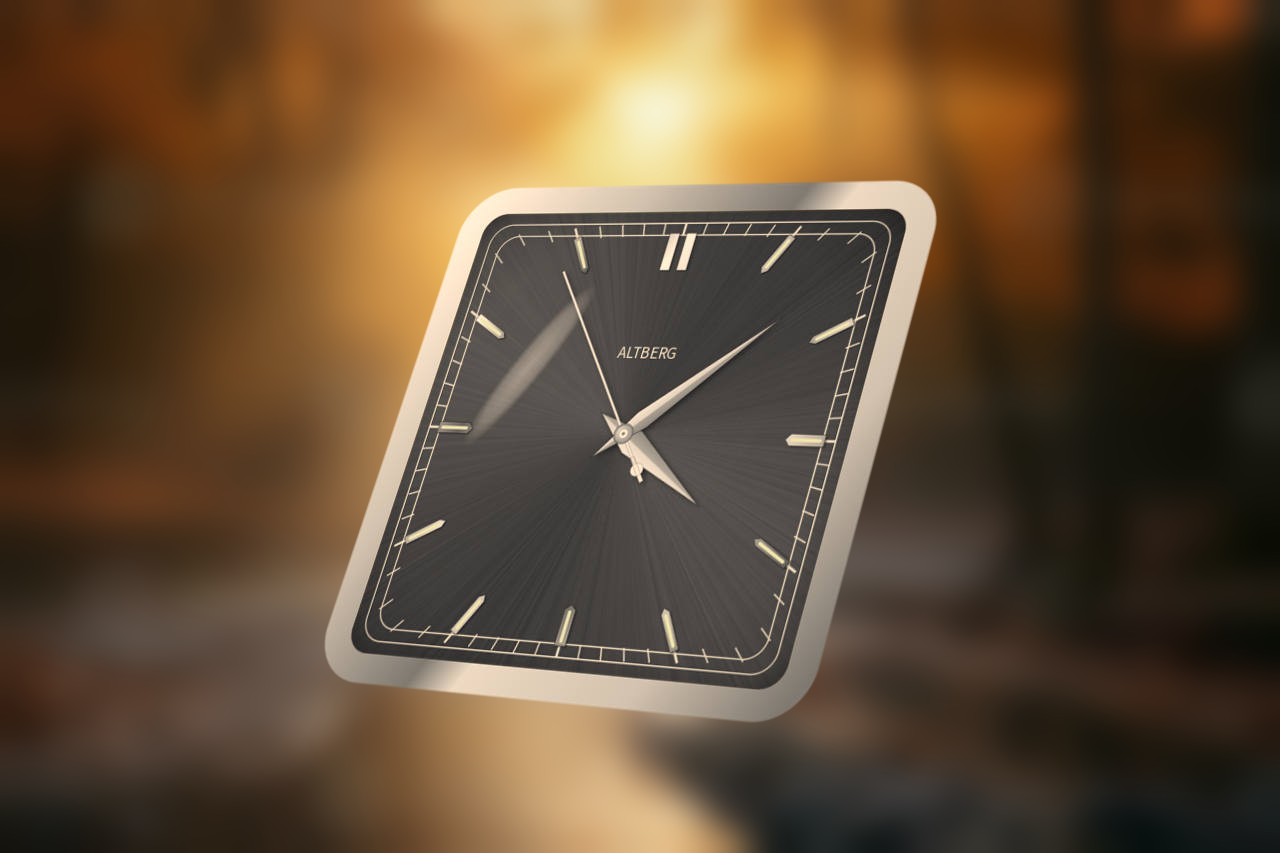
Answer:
4,07,54
